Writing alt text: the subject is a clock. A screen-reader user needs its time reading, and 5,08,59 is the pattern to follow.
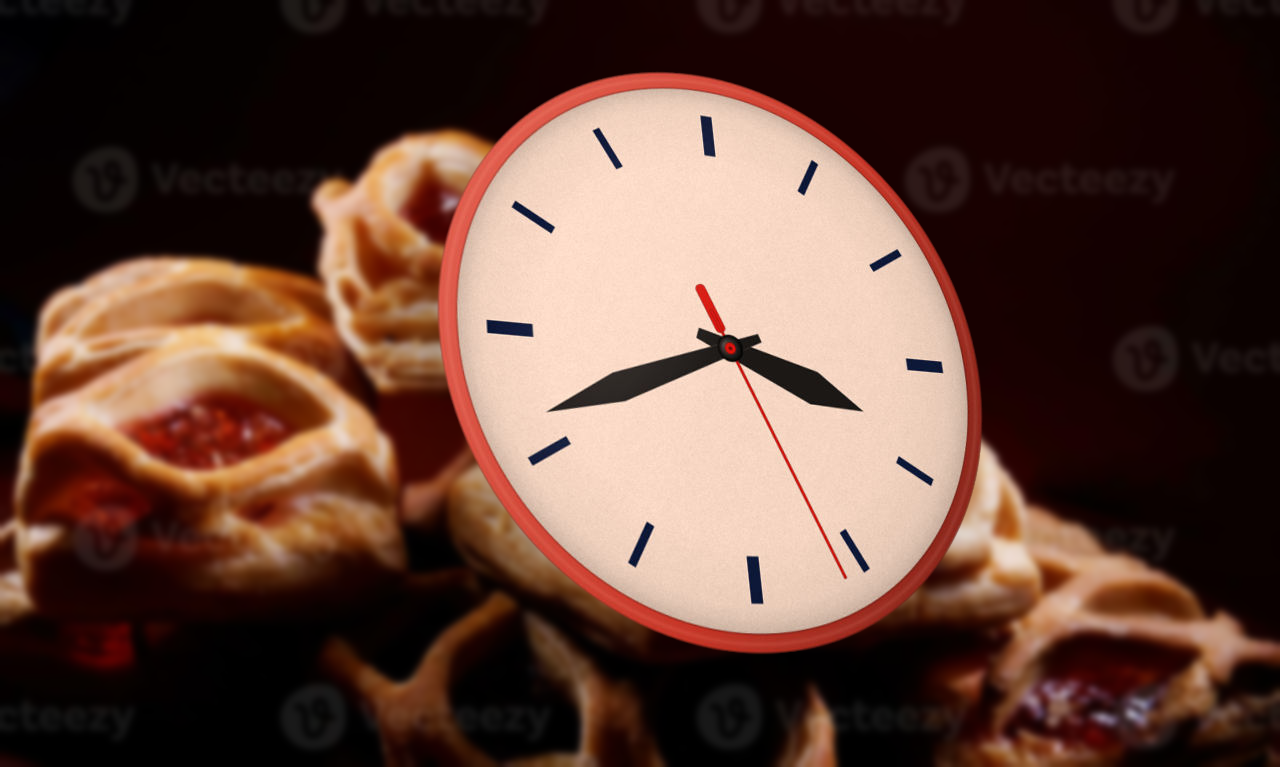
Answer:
3,41,26
